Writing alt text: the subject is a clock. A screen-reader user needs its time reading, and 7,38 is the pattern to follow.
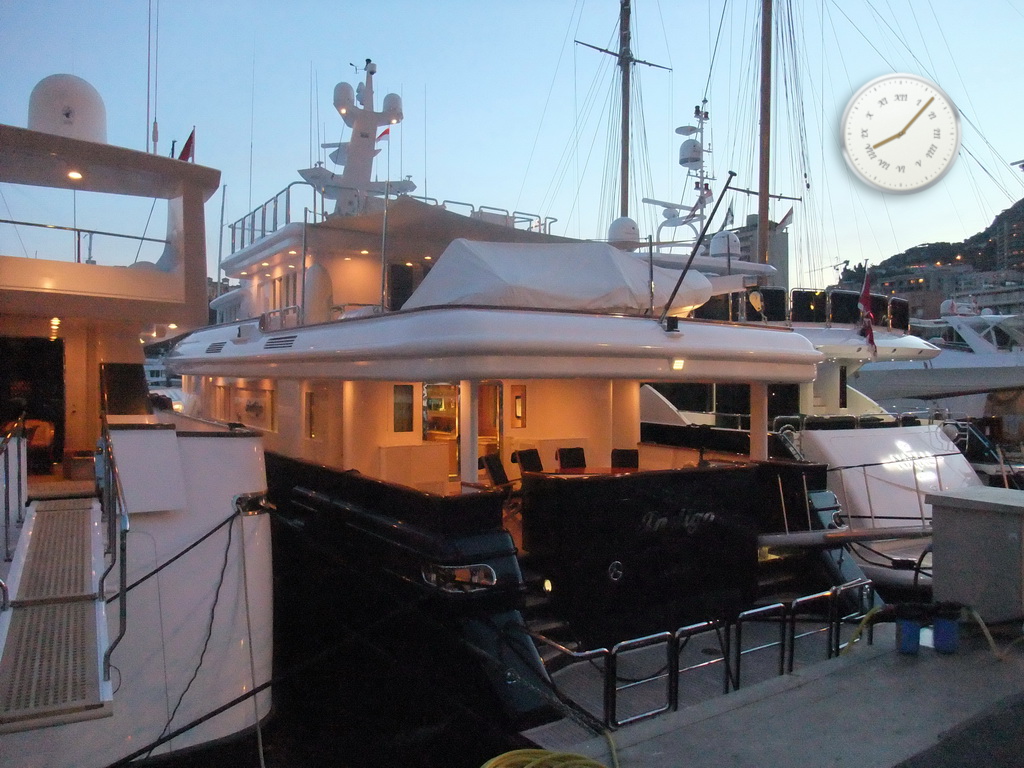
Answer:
8,07
